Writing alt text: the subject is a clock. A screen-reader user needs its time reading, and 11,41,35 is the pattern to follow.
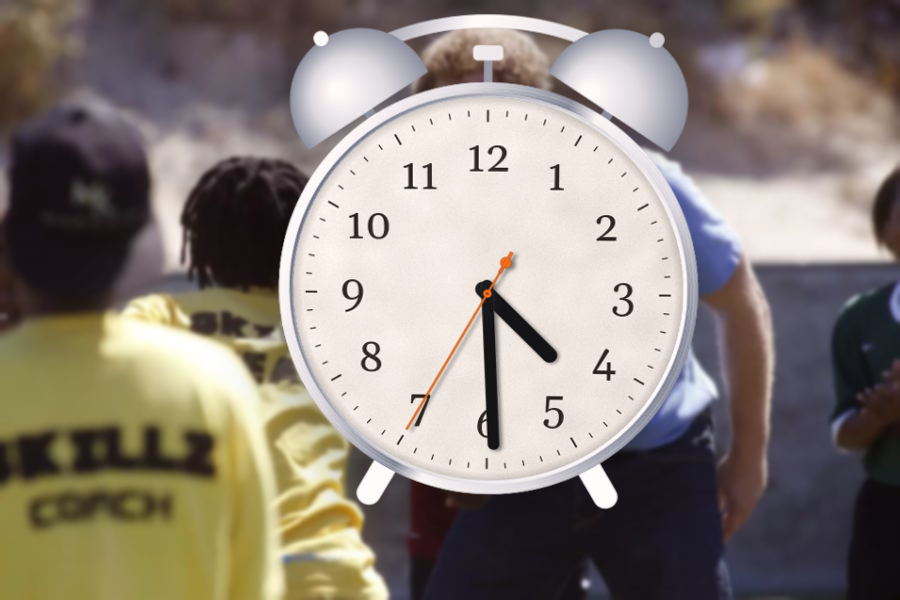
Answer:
4,29,35
